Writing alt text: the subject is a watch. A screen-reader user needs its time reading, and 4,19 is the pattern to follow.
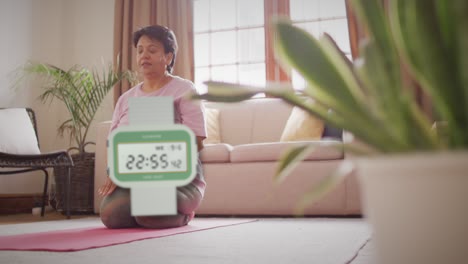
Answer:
22,55
